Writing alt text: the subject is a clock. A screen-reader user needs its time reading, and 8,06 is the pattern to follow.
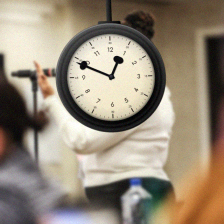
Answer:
12,49
